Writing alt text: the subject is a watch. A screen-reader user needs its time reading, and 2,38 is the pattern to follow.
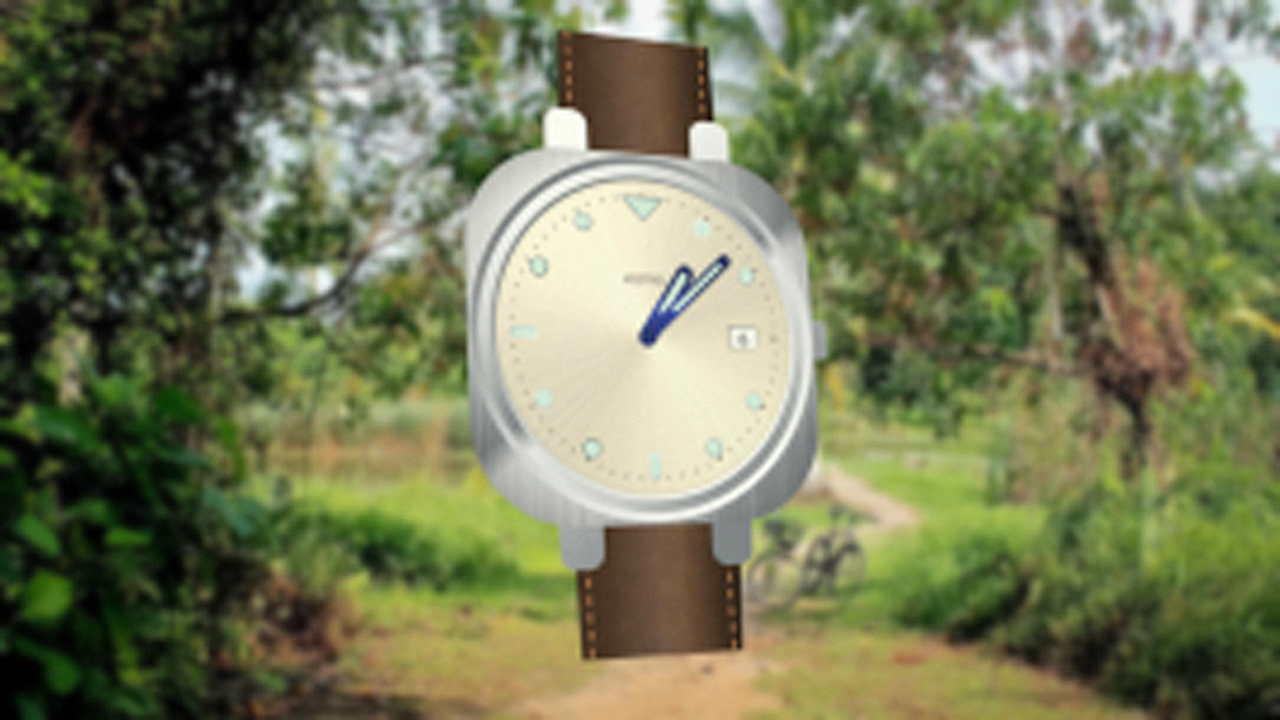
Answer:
1,08
